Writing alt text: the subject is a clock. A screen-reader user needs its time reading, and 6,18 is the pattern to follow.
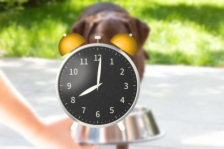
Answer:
8,01
